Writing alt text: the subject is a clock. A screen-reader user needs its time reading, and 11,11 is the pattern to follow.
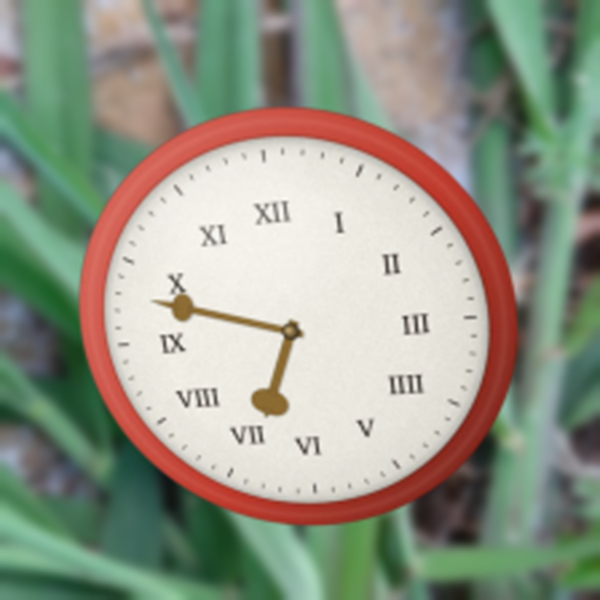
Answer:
6,48
